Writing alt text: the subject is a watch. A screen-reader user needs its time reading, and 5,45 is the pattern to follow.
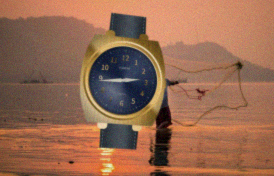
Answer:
2,44
